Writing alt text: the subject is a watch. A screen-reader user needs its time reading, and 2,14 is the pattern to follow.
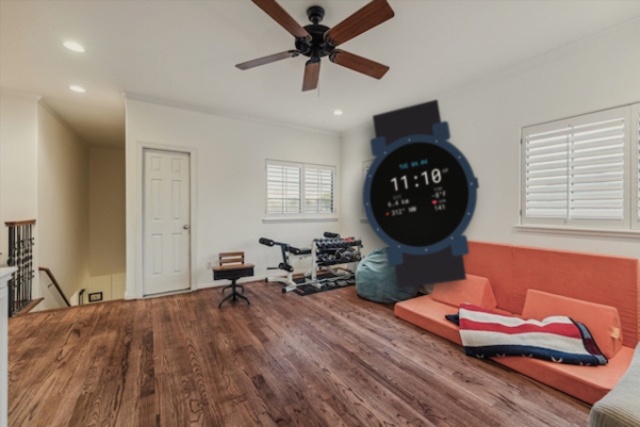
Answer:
11,10
